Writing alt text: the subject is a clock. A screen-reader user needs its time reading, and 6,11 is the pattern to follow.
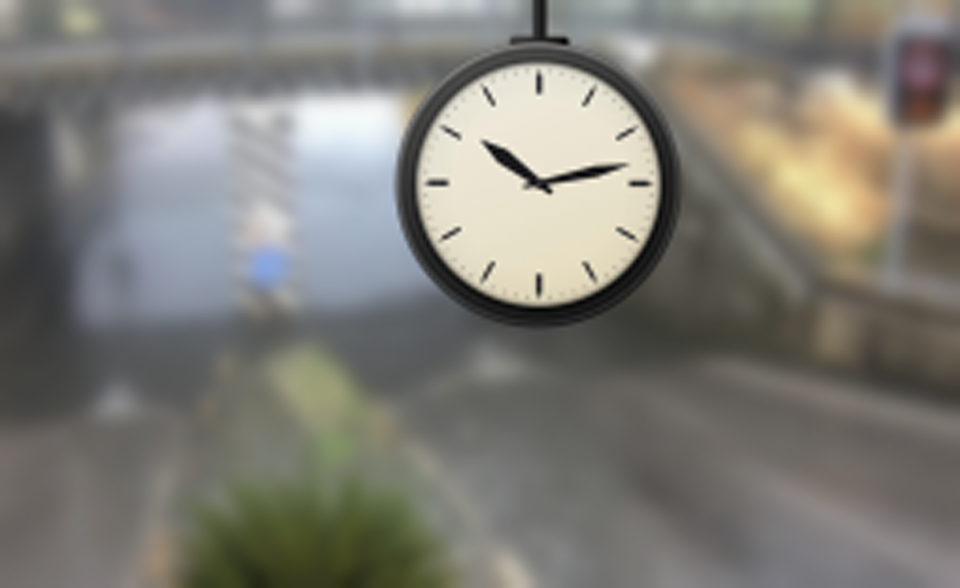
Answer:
10,13
